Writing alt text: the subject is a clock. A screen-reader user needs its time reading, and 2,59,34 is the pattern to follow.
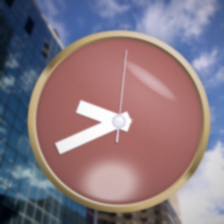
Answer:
9,41,01
